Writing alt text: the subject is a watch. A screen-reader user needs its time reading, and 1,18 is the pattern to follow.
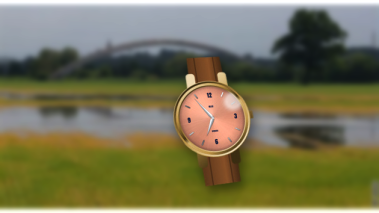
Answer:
6,54
